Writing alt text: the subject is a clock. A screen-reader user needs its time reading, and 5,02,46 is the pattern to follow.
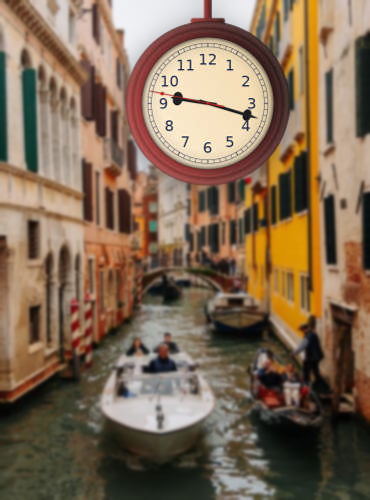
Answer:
9,17,47
